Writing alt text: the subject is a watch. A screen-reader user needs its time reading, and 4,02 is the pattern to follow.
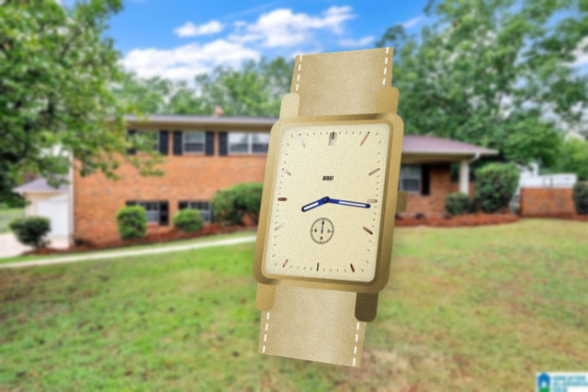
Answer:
8,16
